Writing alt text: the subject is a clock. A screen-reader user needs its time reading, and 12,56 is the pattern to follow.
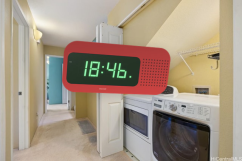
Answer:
18,46
